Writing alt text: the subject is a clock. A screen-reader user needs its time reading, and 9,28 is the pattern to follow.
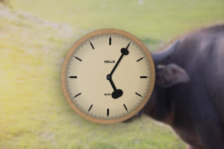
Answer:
5,05
